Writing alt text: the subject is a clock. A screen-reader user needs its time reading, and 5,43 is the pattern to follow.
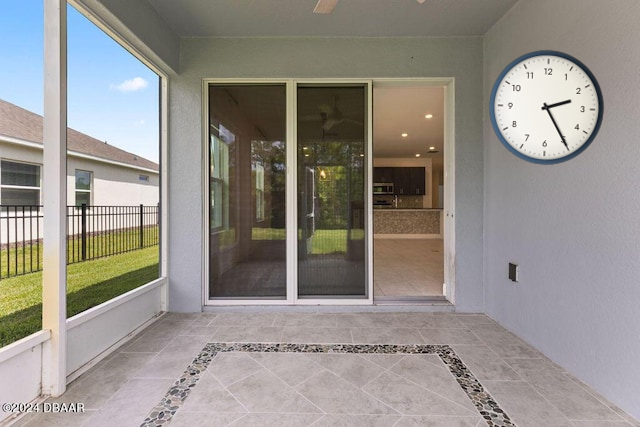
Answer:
2,25
